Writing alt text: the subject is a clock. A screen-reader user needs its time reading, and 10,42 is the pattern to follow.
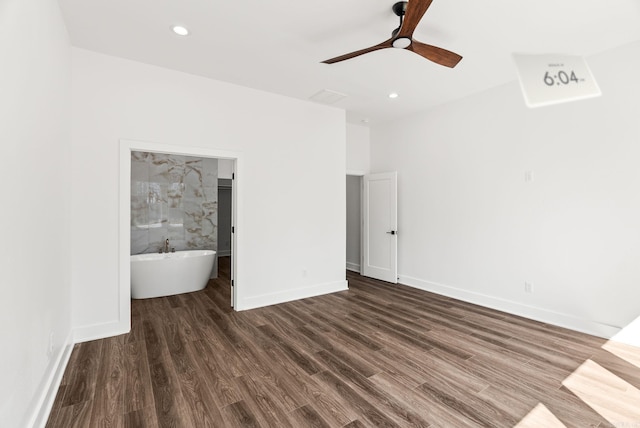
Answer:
6,04
